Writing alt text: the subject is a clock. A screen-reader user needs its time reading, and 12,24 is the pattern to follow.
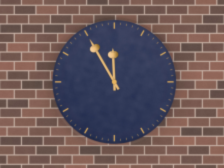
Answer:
11,55
